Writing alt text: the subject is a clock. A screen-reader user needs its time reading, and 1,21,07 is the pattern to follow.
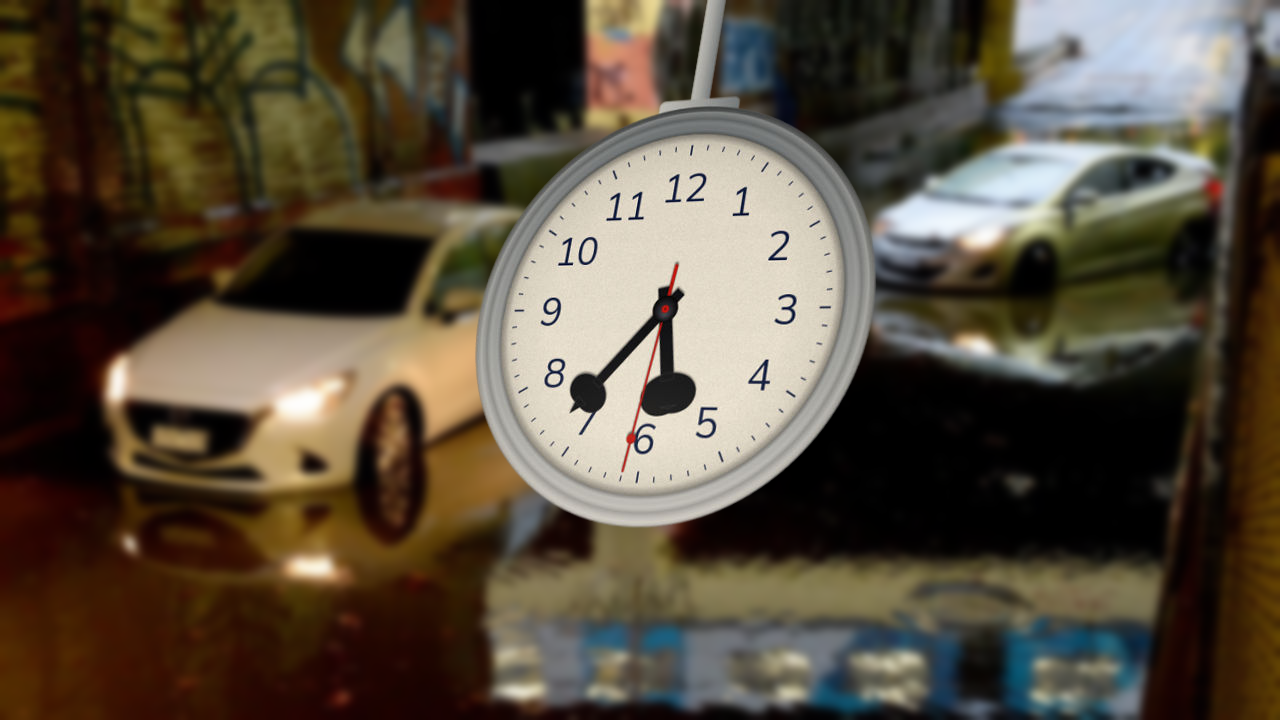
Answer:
5,36,31
